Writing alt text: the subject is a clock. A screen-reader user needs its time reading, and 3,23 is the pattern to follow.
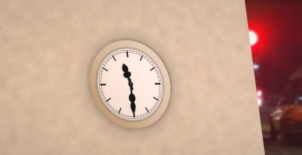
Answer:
11,30
